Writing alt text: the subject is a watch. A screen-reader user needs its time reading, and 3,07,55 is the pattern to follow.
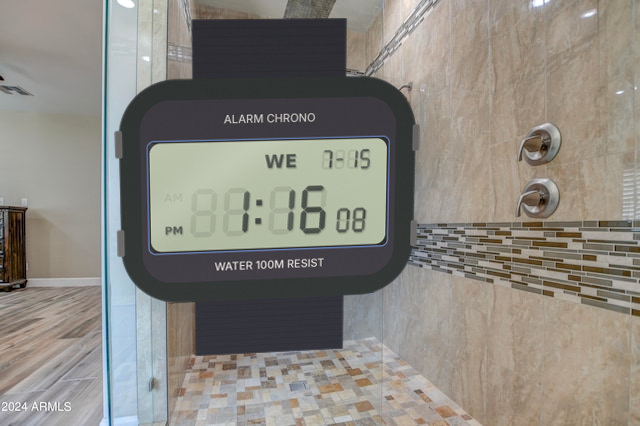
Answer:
1,16,08
